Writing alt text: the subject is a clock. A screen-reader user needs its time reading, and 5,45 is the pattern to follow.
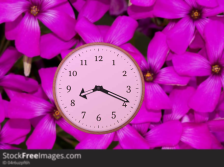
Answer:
8,19
